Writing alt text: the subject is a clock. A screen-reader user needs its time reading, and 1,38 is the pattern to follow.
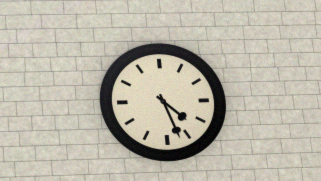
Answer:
4,27
